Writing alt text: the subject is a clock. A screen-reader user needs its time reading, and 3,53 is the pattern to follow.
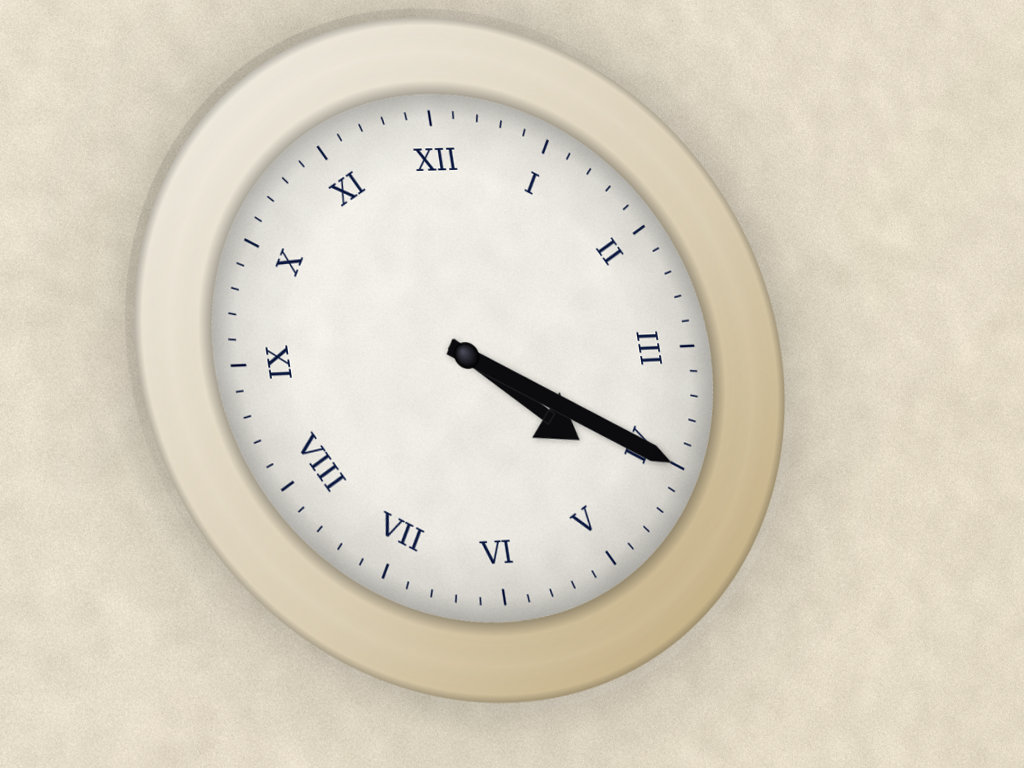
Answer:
4,20
